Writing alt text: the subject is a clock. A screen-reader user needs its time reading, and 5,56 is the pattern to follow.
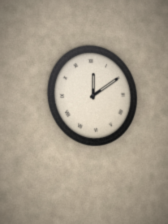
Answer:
12,10
